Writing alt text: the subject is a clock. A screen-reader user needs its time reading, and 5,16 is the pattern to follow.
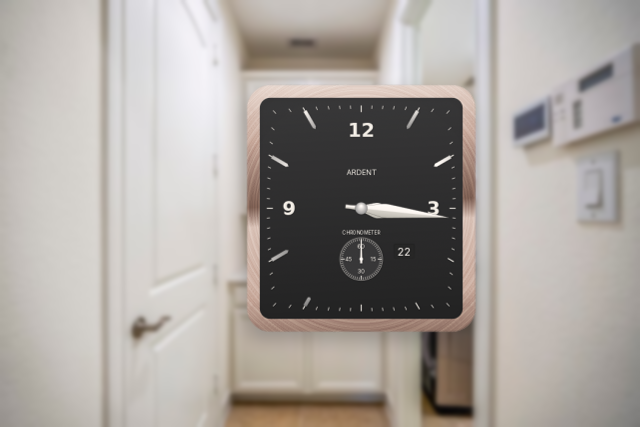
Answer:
3,16
